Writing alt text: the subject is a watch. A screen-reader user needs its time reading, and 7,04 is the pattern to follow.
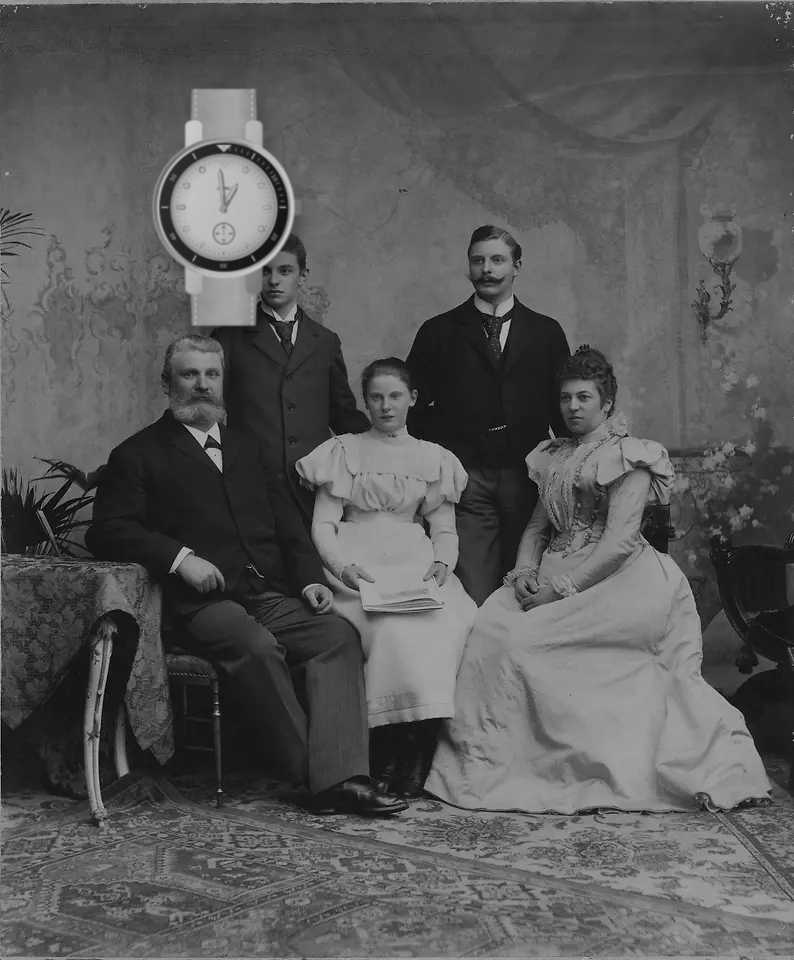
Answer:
12,59
